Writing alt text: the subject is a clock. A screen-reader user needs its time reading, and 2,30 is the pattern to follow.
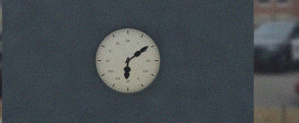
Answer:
6,09
